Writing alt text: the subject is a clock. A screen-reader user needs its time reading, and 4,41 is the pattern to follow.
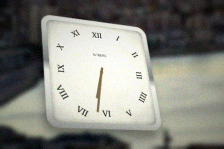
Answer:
6,32
